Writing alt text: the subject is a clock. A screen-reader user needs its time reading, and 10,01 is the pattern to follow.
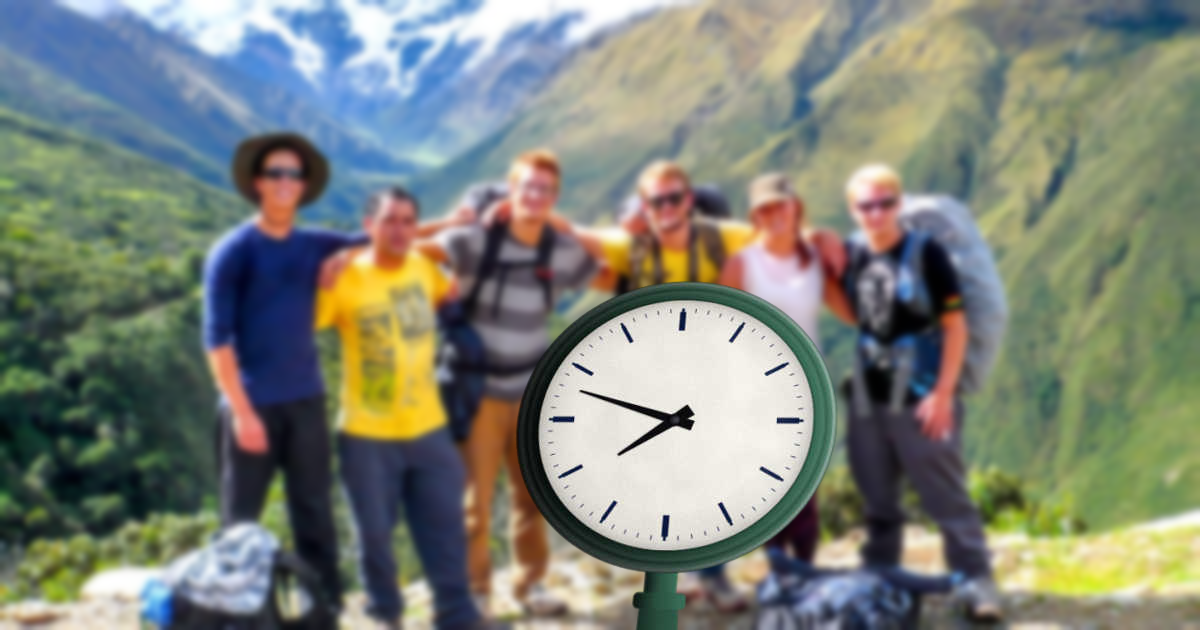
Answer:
7,48
